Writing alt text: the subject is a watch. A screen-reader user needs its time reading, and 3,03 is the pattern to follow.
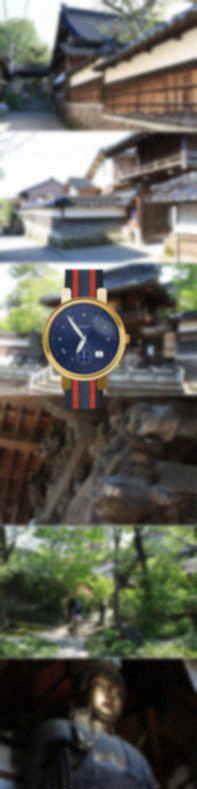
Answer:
6,54
